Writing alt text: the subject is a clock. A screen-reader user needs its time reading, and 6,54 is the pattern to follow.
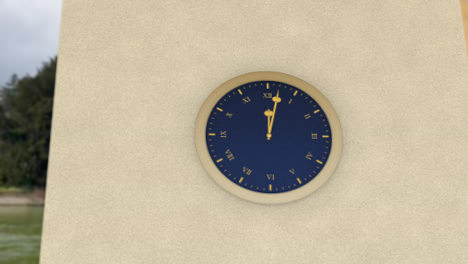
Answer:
12,02
